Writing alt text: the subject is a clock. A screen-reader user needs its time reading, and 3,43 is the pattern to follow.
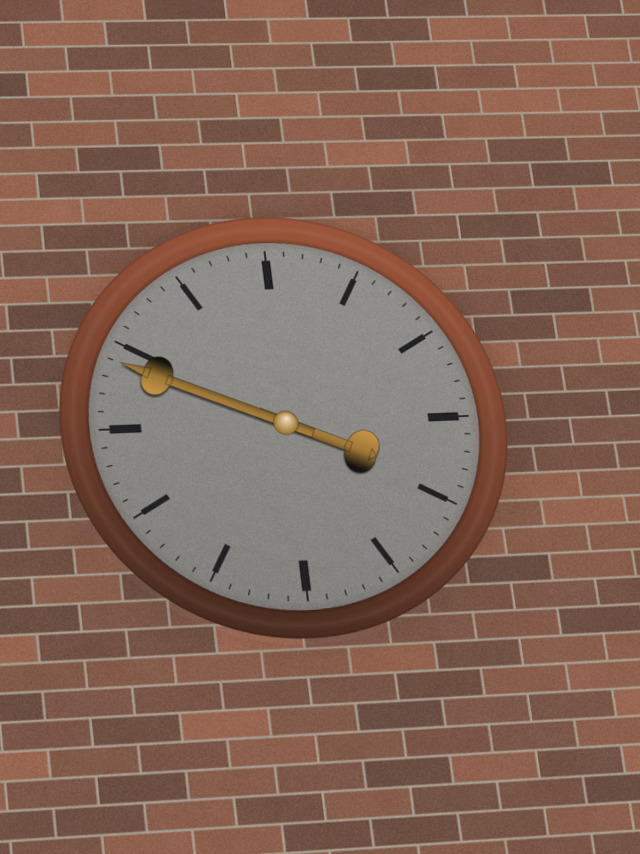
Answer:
3,49
